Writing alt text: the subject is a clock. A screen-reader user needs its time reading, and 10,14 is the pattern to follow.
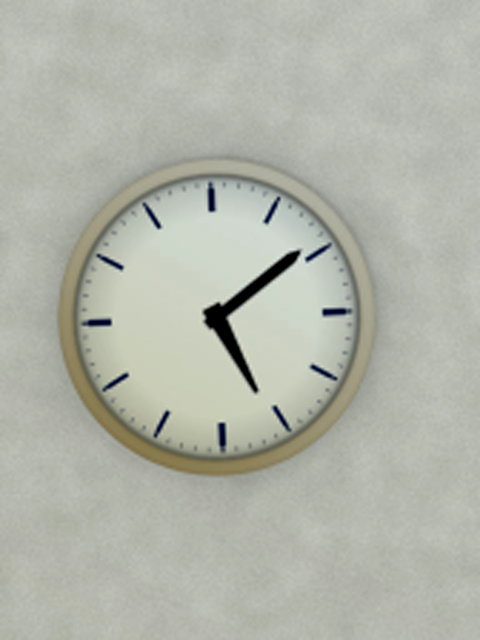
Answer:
5,09
